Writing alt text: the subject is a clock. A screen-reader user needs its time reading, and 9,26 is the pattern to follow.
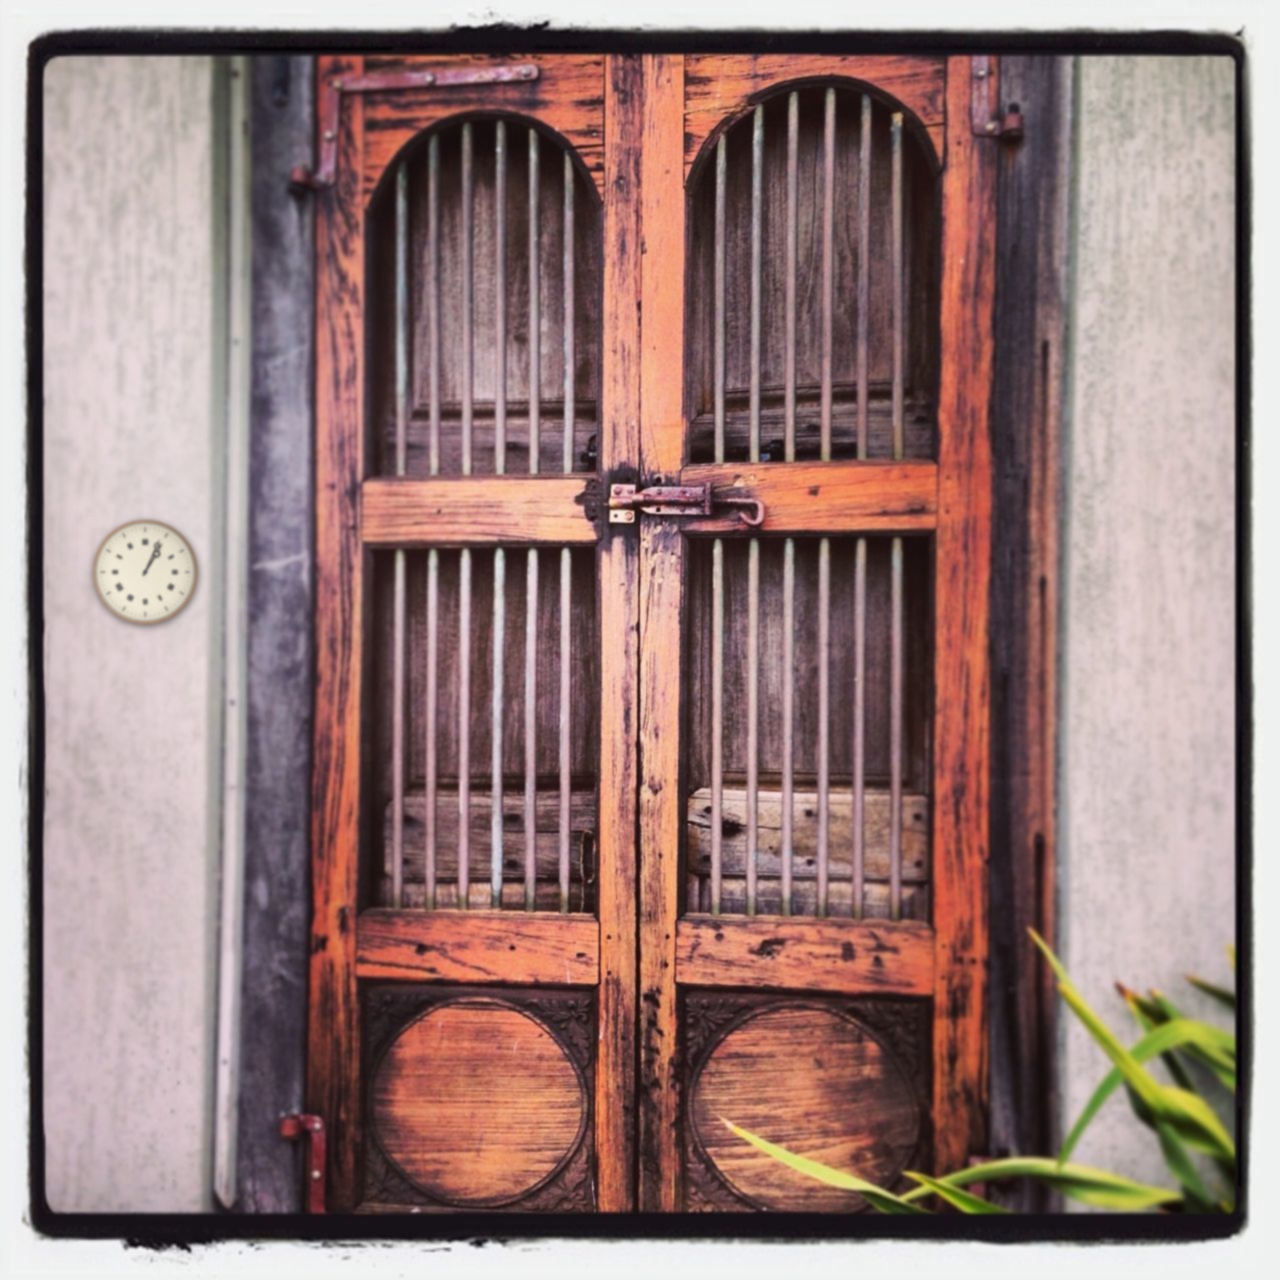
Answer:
1,04
